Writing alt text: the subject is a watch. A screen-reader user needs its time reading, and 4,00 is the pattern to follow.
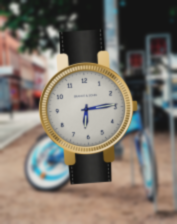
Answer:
6,14
